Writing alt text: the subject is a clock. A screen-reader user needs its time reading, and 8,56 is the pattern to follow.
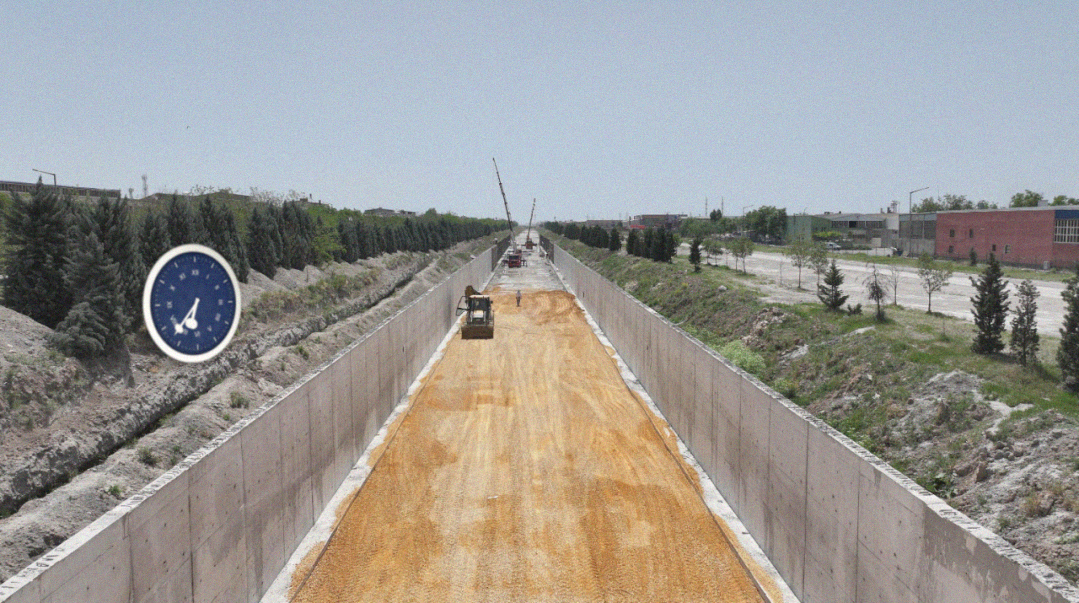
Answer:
6,37
